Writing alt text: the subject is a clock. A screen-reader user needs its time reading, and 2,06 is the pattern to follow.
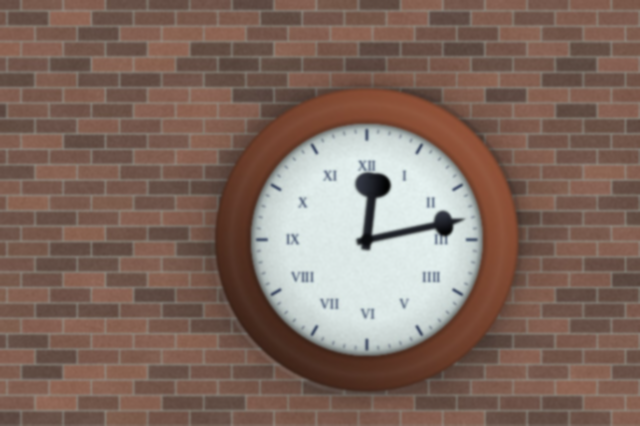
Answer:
12,13
